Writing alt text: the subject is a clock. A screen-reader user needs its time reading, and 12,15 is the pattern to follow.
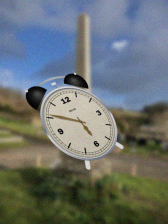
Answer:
5,51
